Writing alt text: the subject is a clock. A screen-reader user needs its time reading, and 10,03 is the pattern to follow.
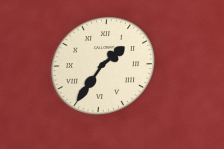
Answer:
1,35
